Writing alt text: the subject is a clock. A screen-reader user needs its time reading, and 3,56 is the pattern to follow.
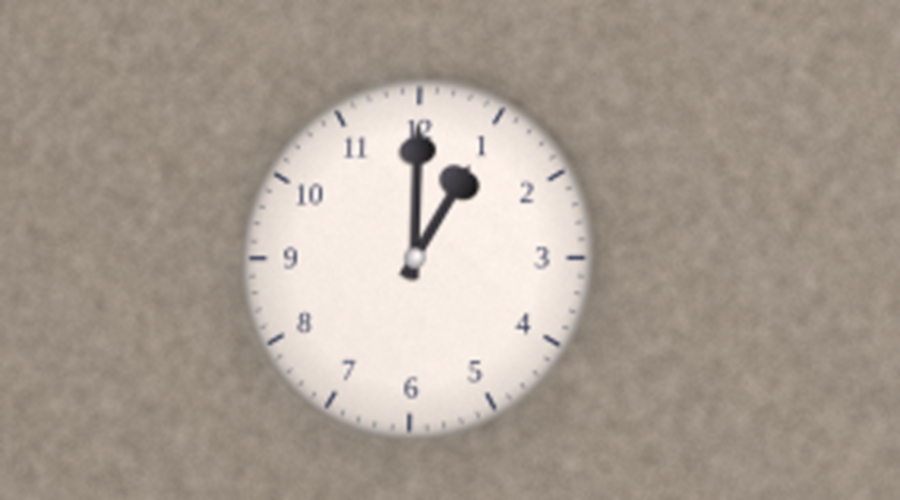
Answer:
1,00
